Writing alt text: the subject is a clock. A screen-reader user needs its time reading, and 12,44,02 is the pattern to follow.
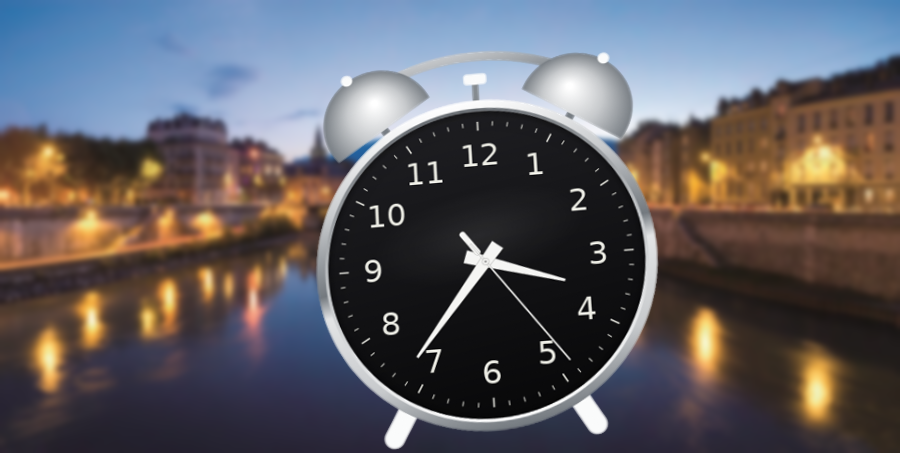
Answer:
3,36,24
